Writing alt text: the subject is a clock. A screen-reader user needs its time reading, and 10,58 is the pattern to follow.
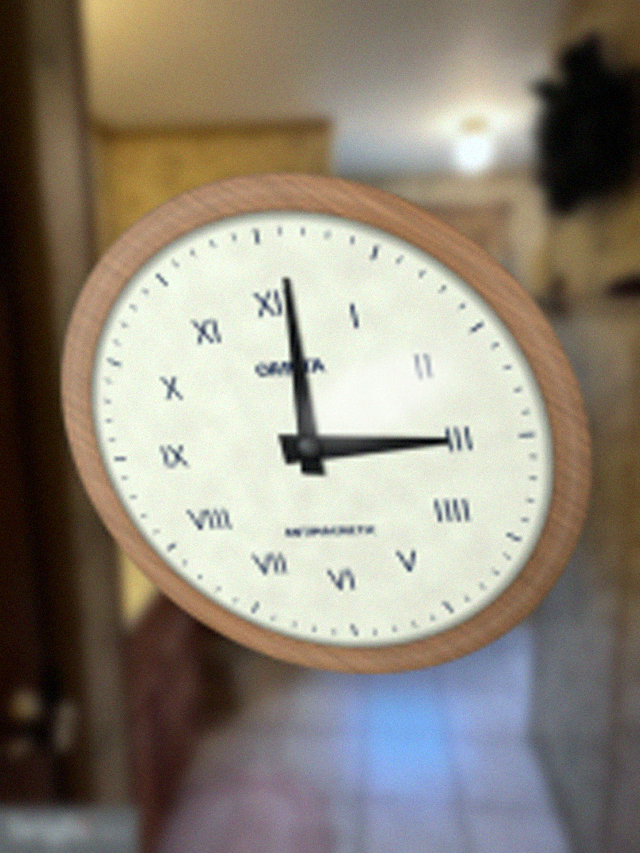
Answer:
3,01
